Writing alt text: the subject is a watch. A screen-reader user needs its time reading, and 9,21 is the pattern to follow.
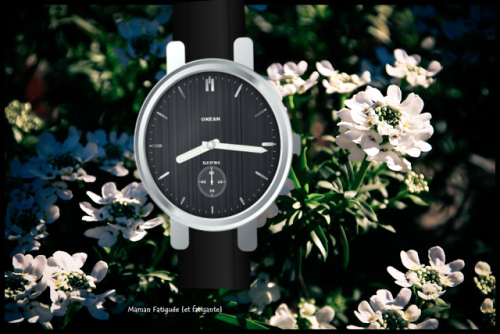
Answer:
8,16
